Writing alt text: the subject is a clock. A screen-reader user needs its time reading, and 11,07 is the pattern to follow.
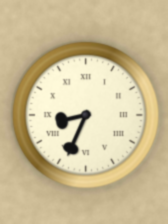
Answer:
8,34
